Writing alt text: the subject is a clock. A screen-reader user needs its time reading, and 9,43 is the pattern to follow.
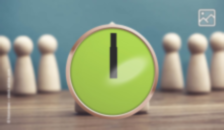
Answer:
12,00
